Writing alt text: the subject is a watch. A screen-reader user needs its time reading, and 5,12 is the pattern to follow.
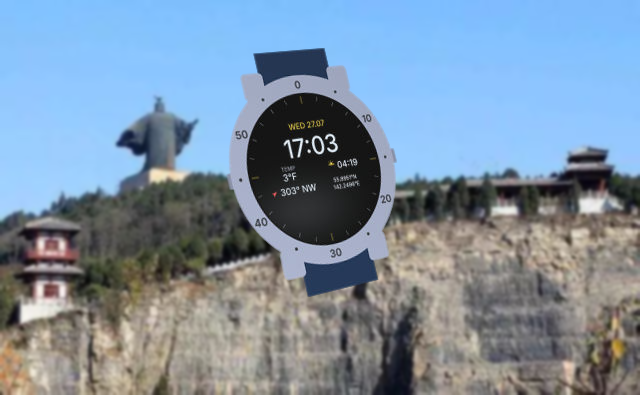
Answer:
17,03
